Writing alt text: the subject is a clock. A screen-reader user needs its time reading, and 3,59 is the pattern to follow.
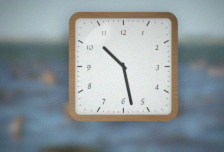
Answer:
10,28
